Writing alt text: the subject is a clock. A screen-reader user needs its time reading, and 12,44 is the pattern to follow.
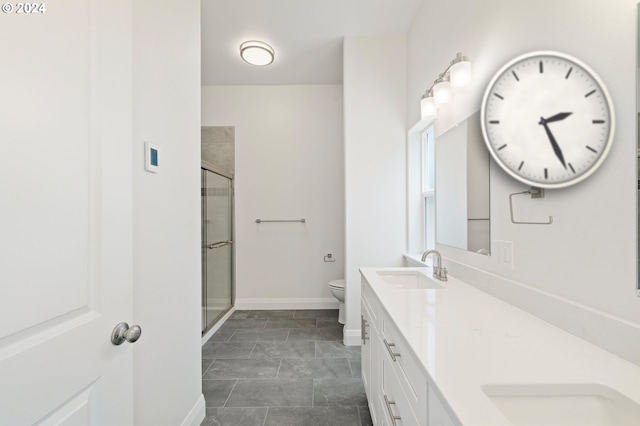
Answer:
2,26
